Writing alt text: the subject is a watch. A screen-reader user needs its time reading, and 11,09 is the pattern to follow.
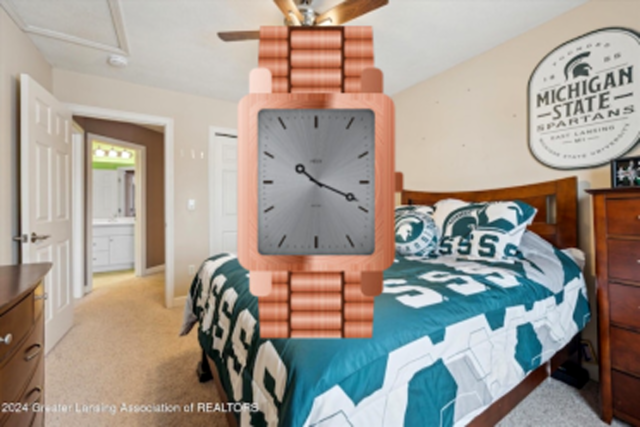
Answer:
10,19
